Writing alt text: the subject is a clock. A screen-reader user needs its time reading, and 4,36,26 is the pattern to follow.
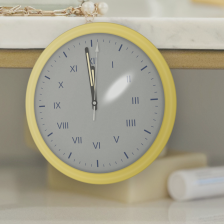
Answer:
11,59,01
